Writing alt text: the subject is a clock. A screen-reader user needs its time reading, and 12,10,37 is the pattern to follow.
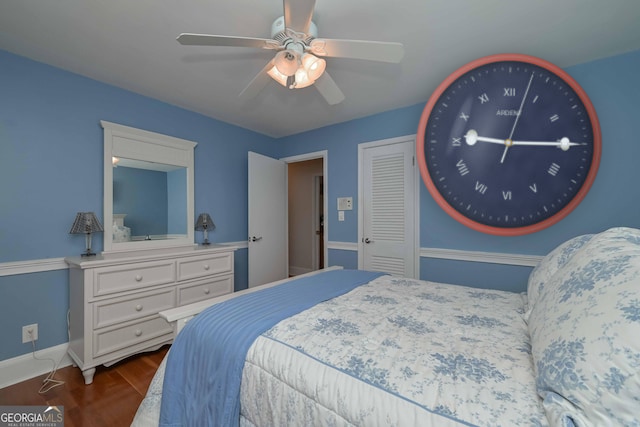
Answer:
9,15,03
